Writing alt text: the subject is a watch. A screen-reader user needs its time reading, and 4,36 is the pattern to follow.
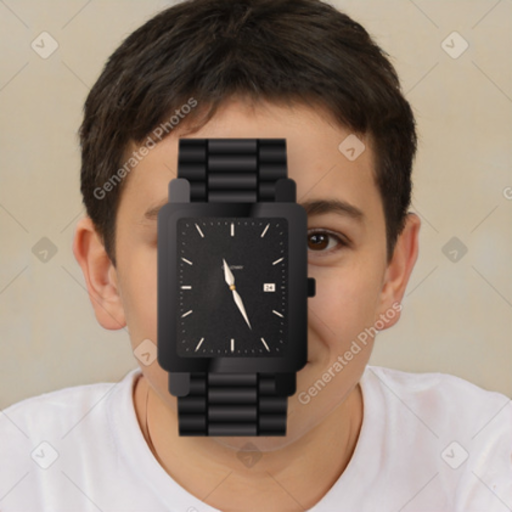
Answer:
11,26
